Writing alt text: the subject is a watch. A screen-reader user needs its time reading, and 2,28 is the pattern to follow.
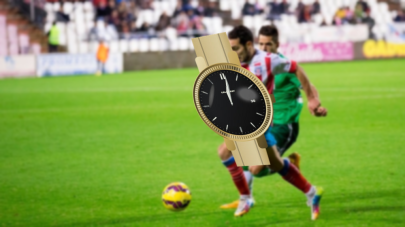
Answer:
12,01
